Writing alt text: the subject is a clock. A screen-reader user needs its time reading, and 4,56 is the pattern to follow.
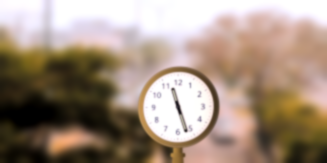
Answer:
11,27
